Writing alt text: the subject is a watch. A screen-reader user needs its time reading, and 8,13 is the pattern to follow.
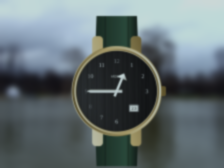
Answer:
12,45
